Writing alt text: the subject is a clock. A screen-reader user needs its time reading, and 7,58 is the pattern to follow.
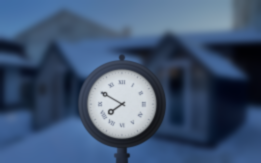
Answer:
7,50
